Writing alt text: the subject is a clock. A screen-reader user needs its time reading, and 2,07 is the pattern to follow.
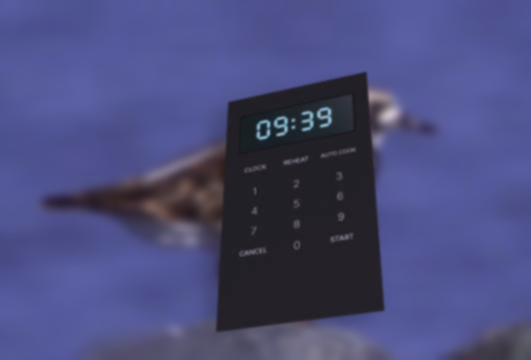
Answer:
9,39
